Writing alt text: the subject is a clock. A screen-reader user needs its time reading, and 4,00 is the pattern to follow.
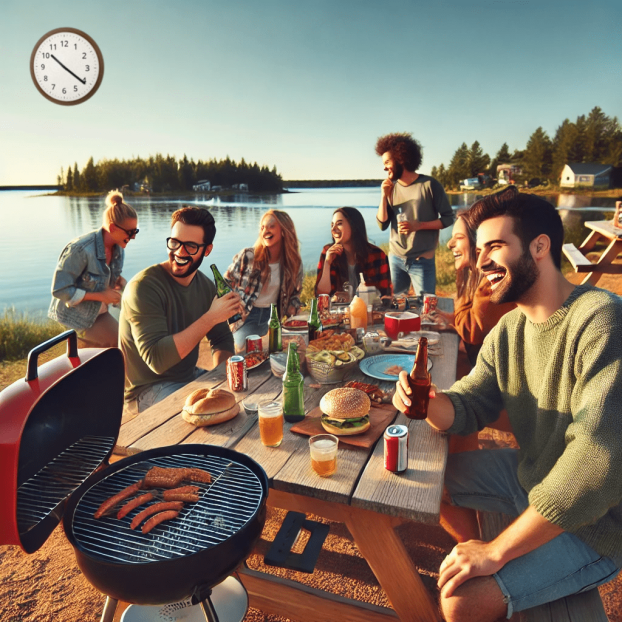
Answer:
10,21
